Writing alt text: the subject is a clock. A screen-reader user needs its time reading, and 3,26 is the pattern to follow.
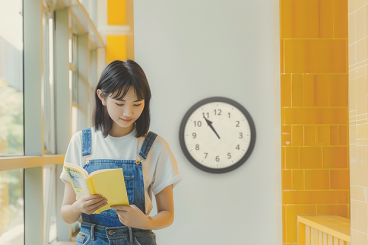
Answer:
10,54
